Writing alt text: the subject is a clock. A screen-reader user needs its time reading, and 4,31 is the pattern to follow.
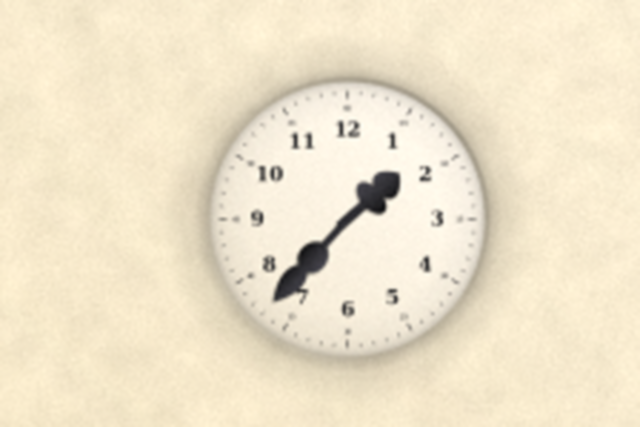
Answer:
1,37
